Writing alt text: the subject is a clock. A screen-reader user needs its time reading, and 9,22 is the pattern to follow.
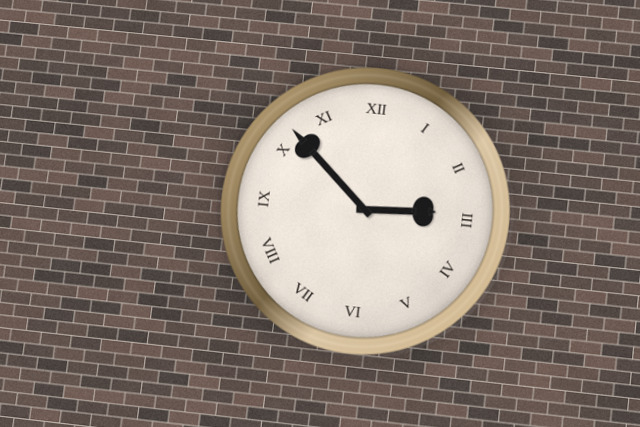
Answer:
2,52
